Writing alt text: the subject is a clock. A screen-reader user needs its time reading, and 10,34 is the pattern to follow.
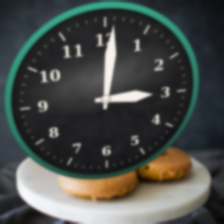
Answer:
3,01
